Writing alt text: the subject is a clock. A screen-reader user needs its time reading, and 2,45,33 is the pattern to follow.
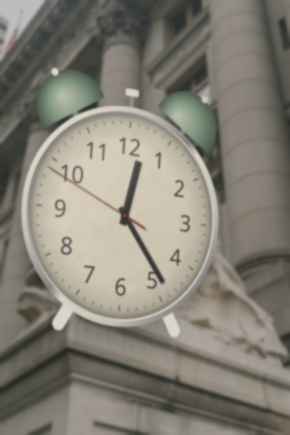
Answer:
12,23,49
